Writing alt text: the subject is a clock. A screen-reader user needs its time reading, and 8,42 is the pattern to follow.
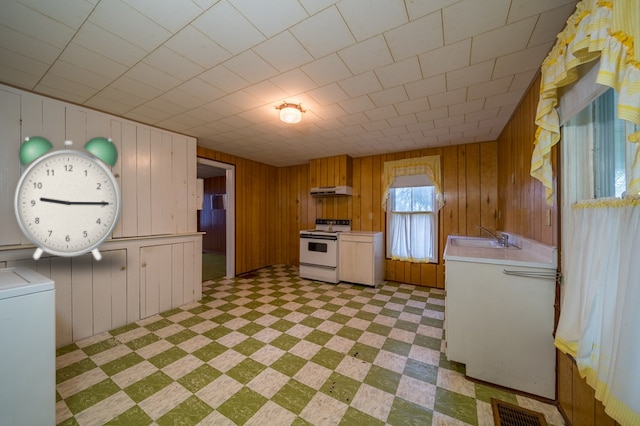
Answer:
9,15
